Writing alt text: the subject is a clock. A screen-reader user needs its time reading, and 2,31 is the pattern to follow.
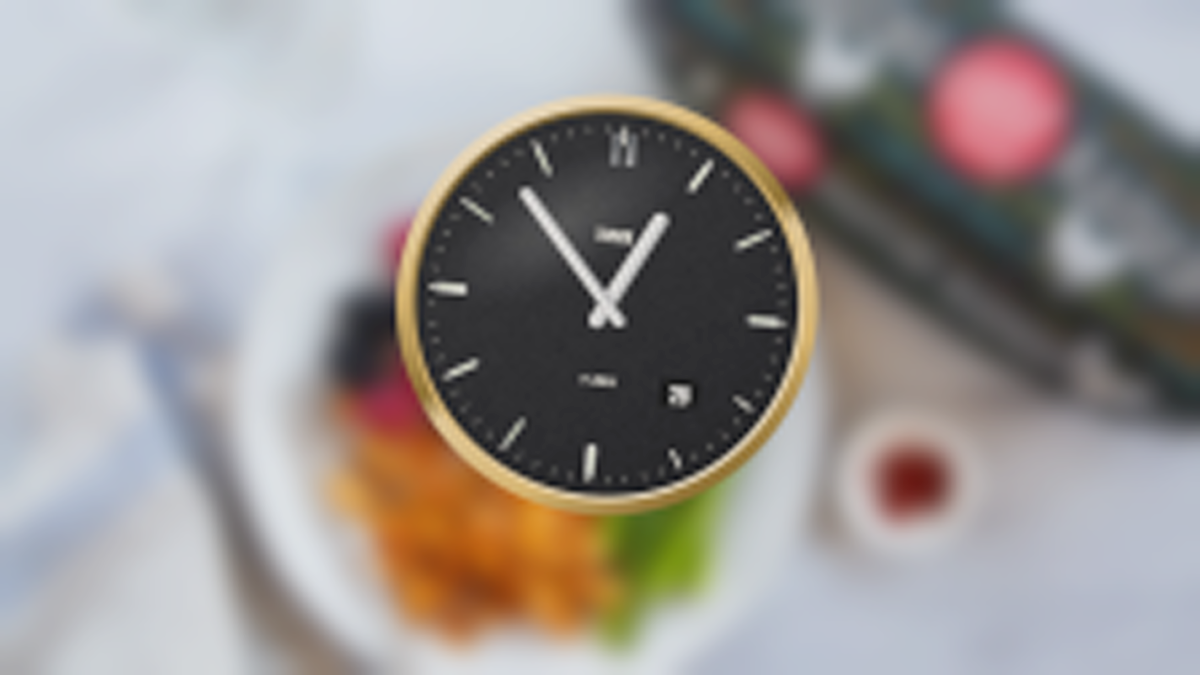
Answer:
12,53
